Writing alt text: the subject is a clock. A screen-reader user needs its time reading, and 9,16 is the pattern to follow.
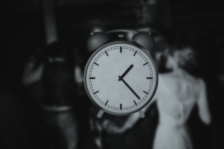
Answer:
1,23
